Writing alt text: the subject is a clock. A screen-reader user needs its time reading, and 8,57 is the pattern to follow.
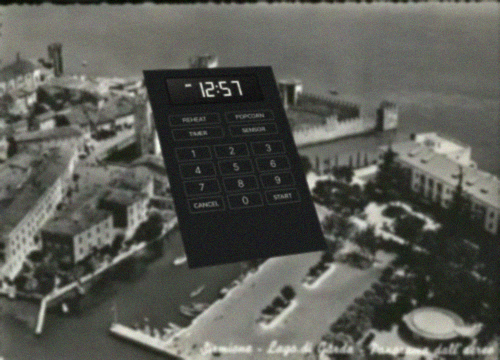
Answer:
12,57
